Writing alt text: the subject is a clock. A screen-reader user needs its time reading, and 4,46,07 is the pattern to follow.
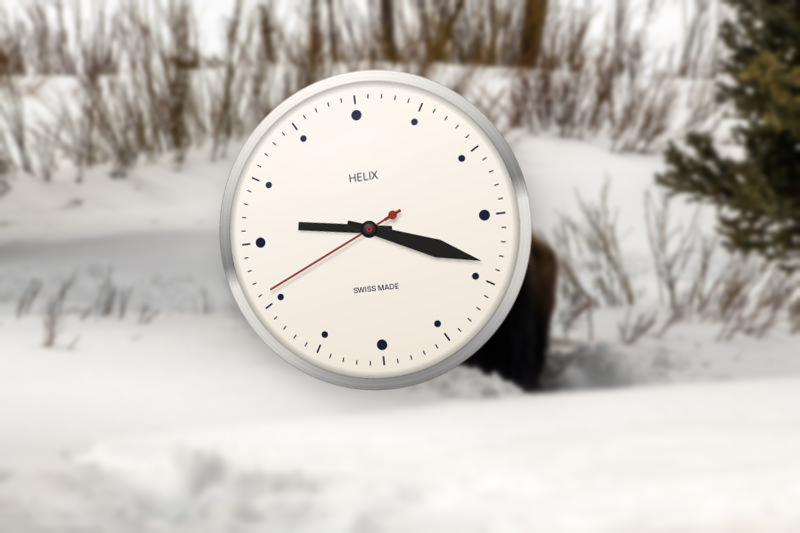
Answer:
9,18,41
